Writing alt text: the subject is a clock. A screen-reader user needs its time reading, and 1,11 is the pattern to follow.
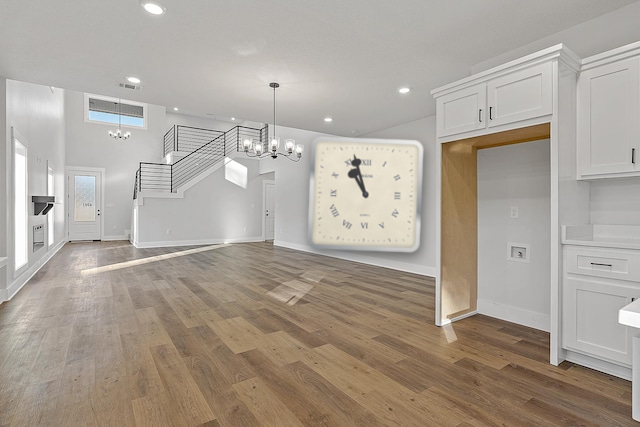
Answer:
10,57
